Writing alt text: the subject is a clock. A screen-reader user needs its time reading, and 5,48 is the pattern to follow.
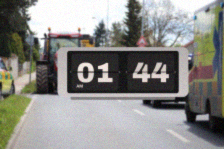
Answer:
1,44
